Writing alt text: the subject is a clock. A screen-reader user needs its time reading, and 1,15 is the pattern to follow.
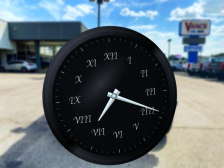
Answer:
7,19
